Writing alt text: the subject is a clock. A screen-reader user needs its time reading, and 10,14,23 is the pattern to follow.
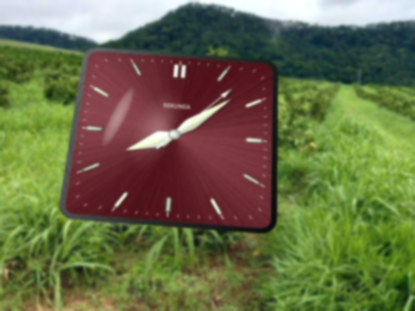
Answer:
8,08,07
